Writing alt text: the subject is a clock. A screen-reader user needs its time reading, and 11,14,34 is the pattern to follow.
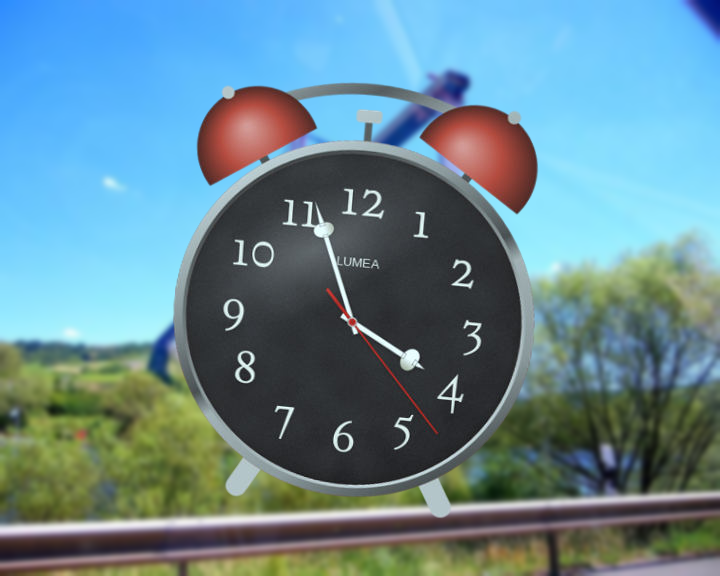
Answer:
3,56,23
